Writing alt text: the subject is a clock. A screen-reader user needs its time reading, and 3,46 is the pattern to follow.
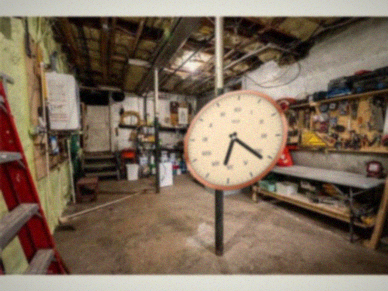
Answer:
6,21
